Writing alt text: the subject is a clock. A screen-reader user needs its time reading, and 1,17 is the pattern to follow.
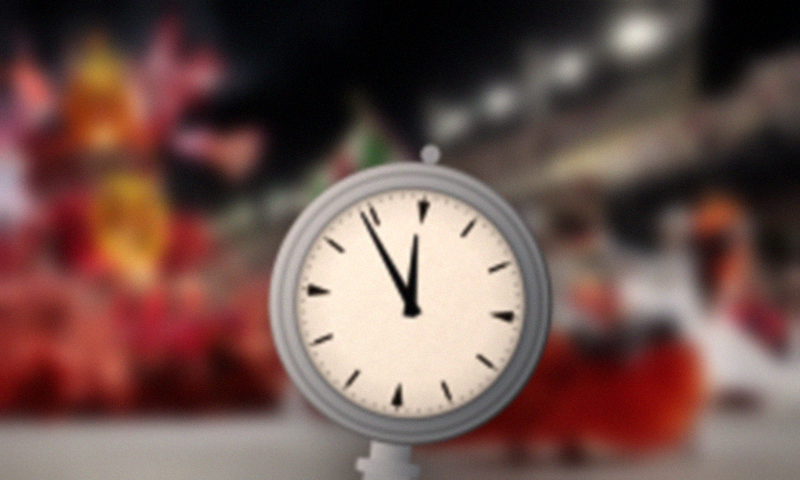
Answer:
11,54
